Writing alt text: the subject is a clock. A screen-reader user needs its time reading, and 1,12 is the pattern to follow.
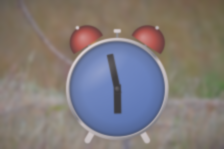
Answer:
5,58
